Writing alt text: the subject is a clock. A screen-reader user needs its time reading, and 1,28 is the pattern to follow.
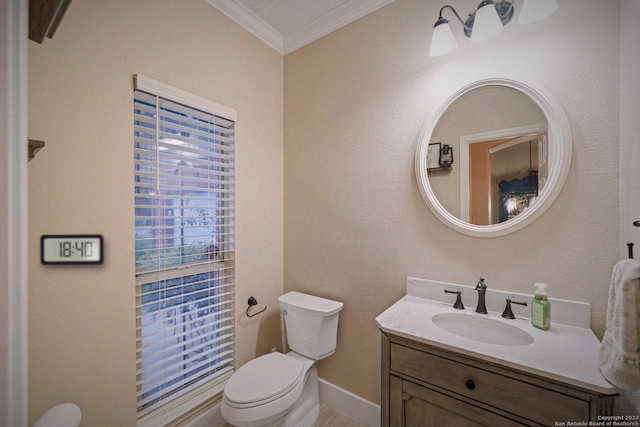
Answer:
18,40
